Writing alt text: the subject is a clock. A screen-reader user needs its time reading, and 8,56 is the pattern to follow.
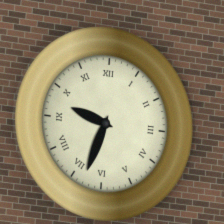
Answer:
9,33
